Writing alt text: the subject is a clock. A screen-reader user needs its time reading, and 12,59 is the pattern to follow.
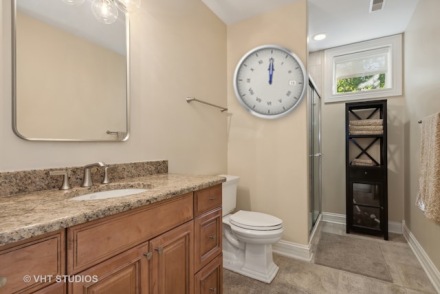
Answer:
12,00
